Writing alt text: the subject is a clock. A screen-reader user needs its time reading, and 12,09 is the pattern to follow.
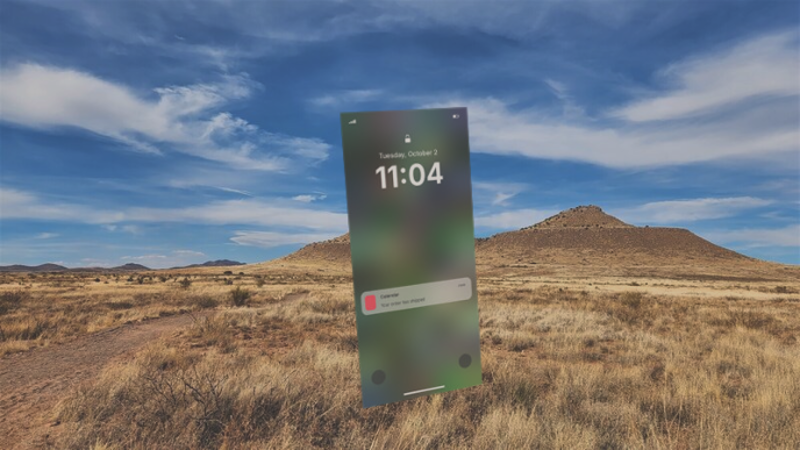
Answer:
11,04
